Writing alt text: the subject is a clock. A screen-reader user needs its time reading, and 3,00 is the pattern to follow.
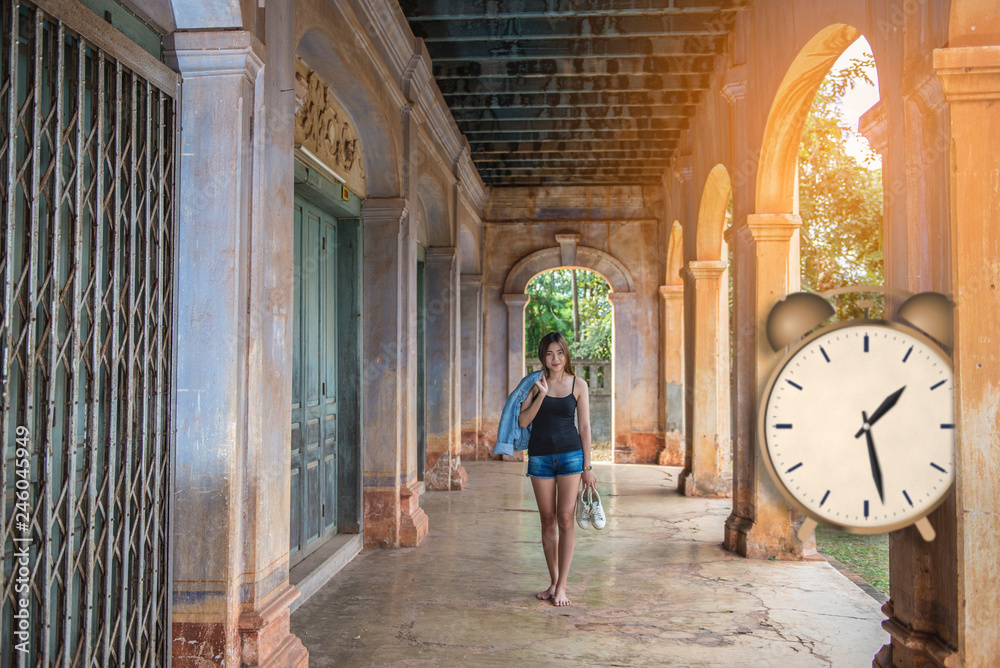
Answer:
1,28
